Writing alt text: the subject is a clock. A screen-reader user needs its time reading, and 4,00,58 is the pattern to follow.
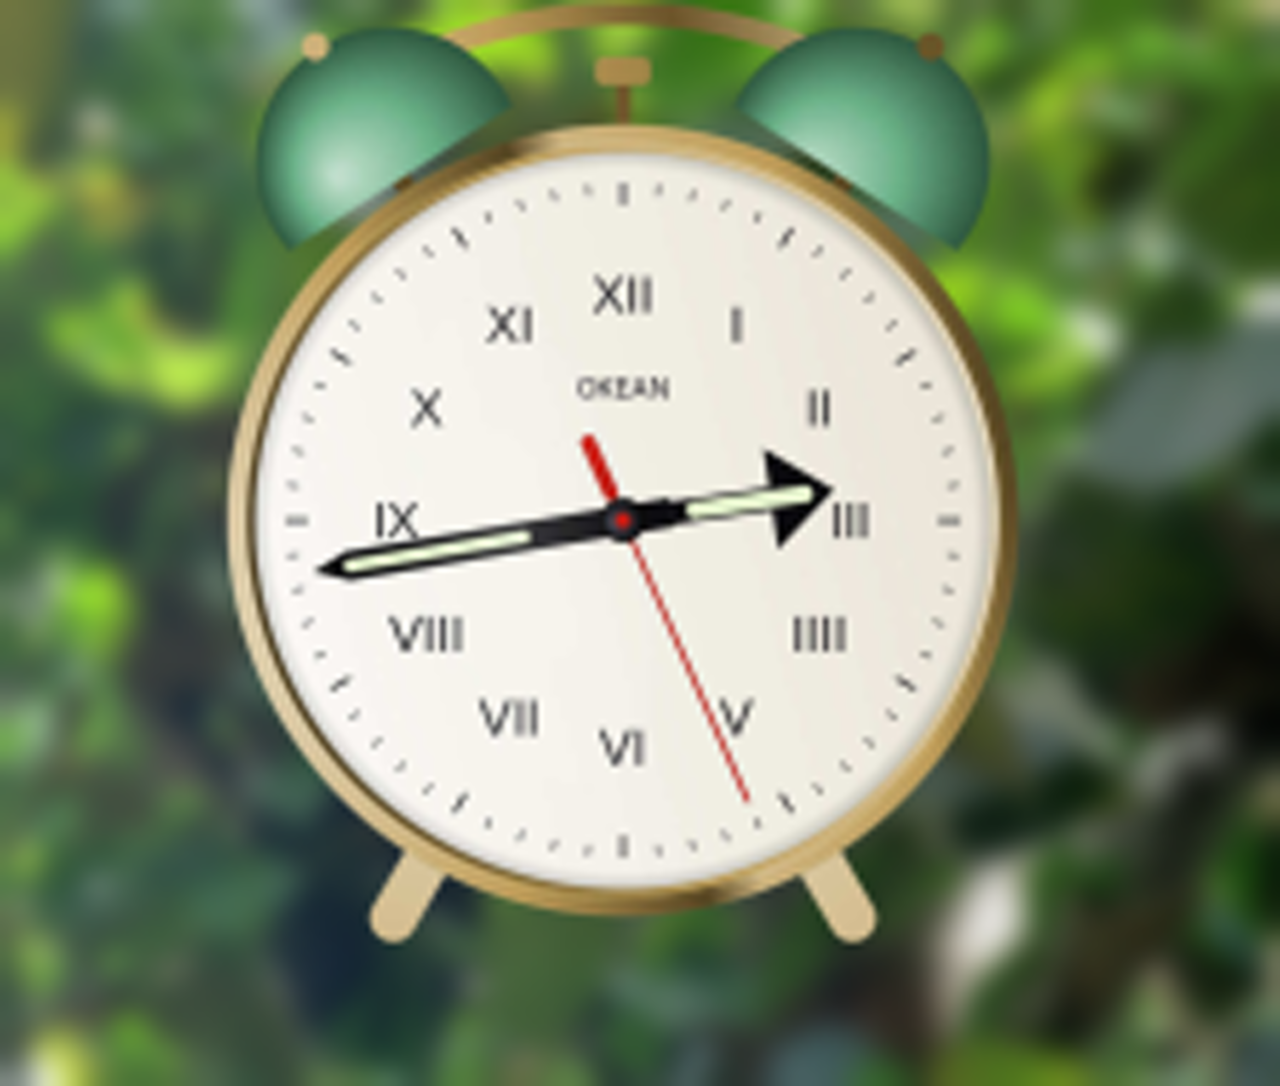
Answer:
2,43,26
